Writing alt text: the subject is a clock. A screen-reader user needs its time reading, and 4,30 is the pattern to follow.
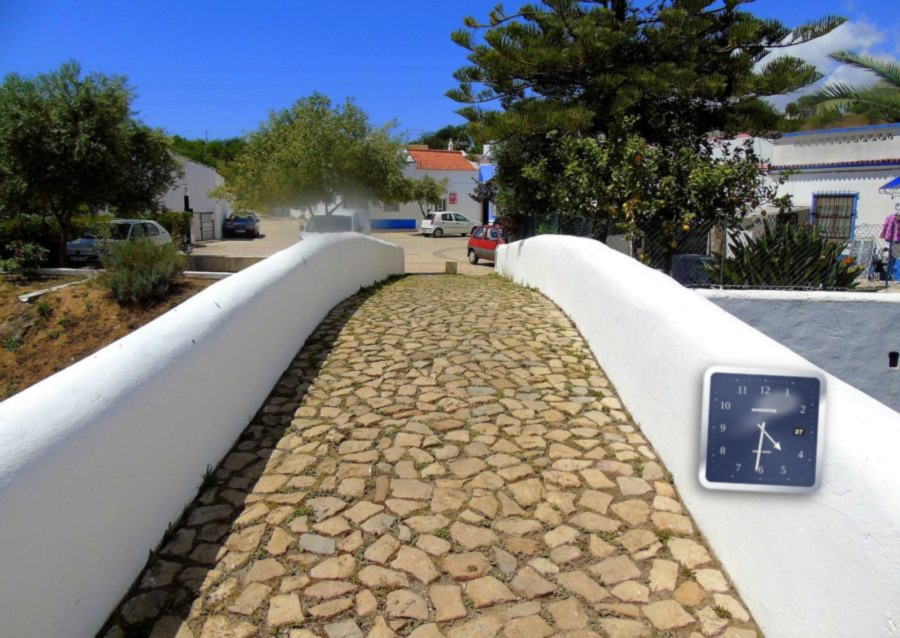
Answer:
4,31
